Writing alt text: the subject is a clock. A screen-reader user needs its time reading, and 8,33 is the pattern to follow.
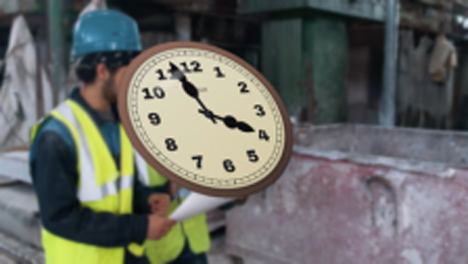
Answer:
3,57
